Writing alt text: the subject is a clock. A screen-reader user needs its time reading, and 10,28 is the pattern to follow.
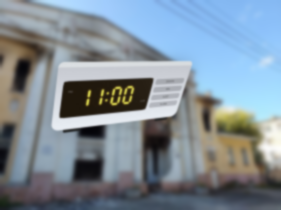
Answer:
11,00
